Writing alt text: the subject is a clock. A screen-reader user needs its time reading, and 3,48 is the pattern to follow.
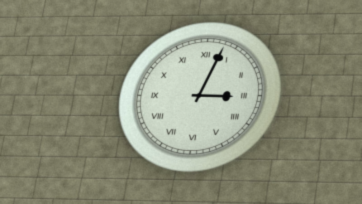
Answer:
3,03
